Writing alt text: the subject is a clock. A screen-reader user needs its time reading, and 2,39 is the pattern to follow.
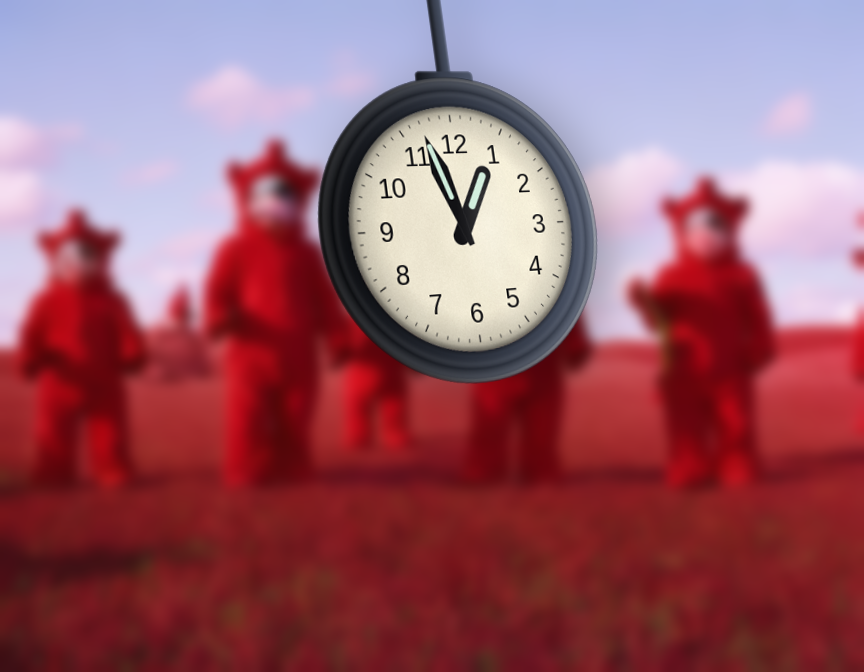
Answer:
12,57
